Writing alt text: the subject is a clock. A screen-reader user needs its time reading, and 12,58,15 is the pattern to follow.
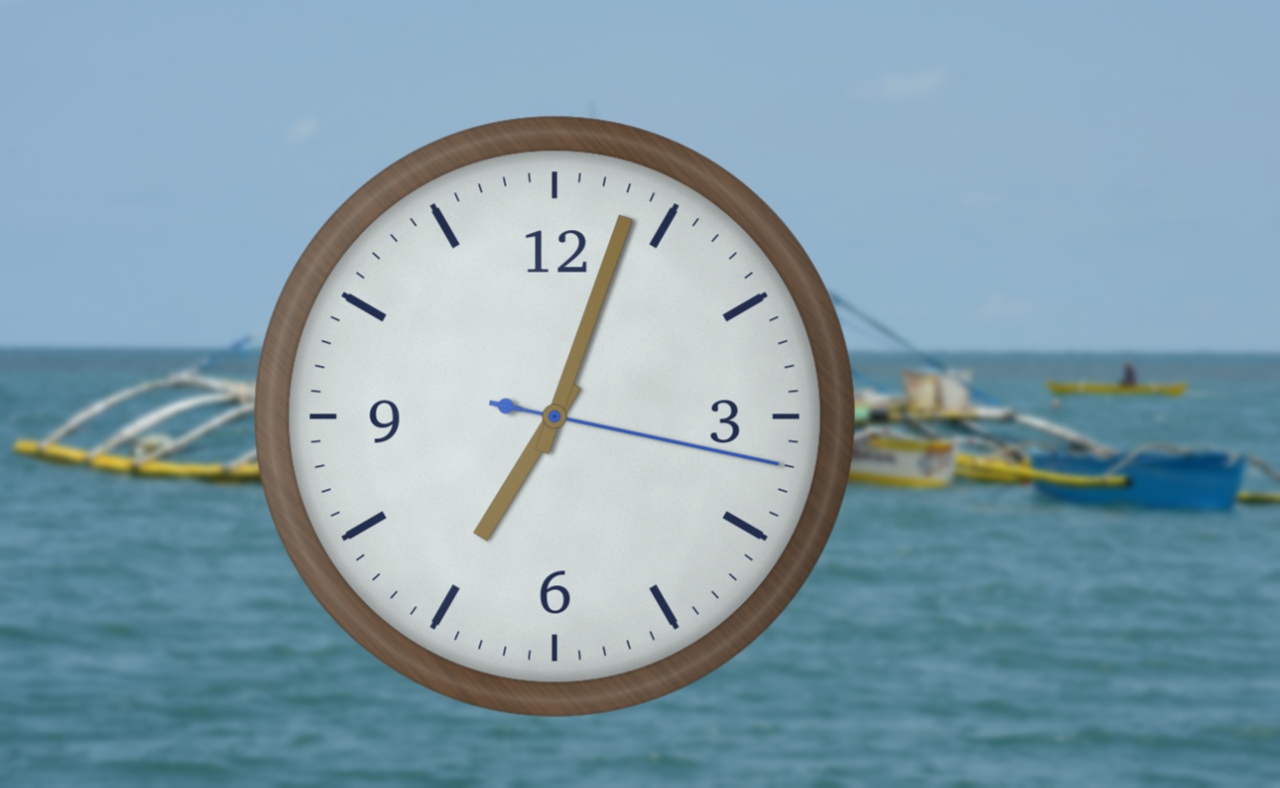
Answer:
7,03,17
